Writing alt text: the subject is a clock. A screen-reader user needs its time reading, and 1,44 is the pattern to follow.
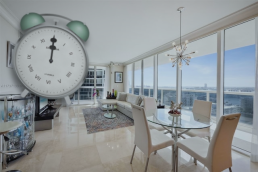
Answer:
12,00
